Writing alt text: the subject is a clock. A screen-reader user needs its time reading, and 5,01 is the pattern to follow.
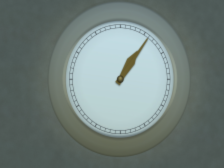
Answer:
1,06
